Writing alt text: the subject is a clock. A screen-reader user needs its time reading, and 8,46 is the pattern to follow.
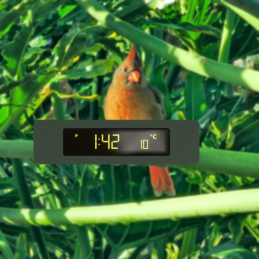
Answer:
1,42
